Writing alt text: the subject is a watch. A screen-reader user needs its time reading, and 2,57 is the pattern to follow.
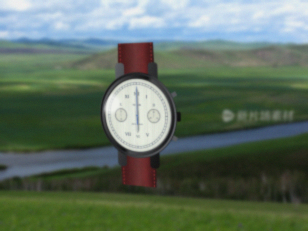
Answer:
6,00
